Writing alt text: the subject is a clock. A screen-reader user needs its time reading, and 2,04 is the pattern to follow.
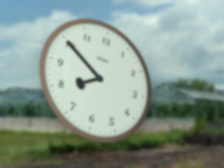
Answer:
7,50
